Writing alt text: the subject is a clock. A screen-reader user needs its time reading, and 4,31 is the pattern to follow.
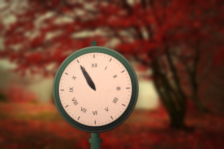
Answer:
10,55
